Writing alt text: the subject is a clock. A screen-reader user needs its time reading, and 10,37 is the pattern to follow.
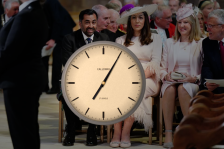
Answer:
7,05
